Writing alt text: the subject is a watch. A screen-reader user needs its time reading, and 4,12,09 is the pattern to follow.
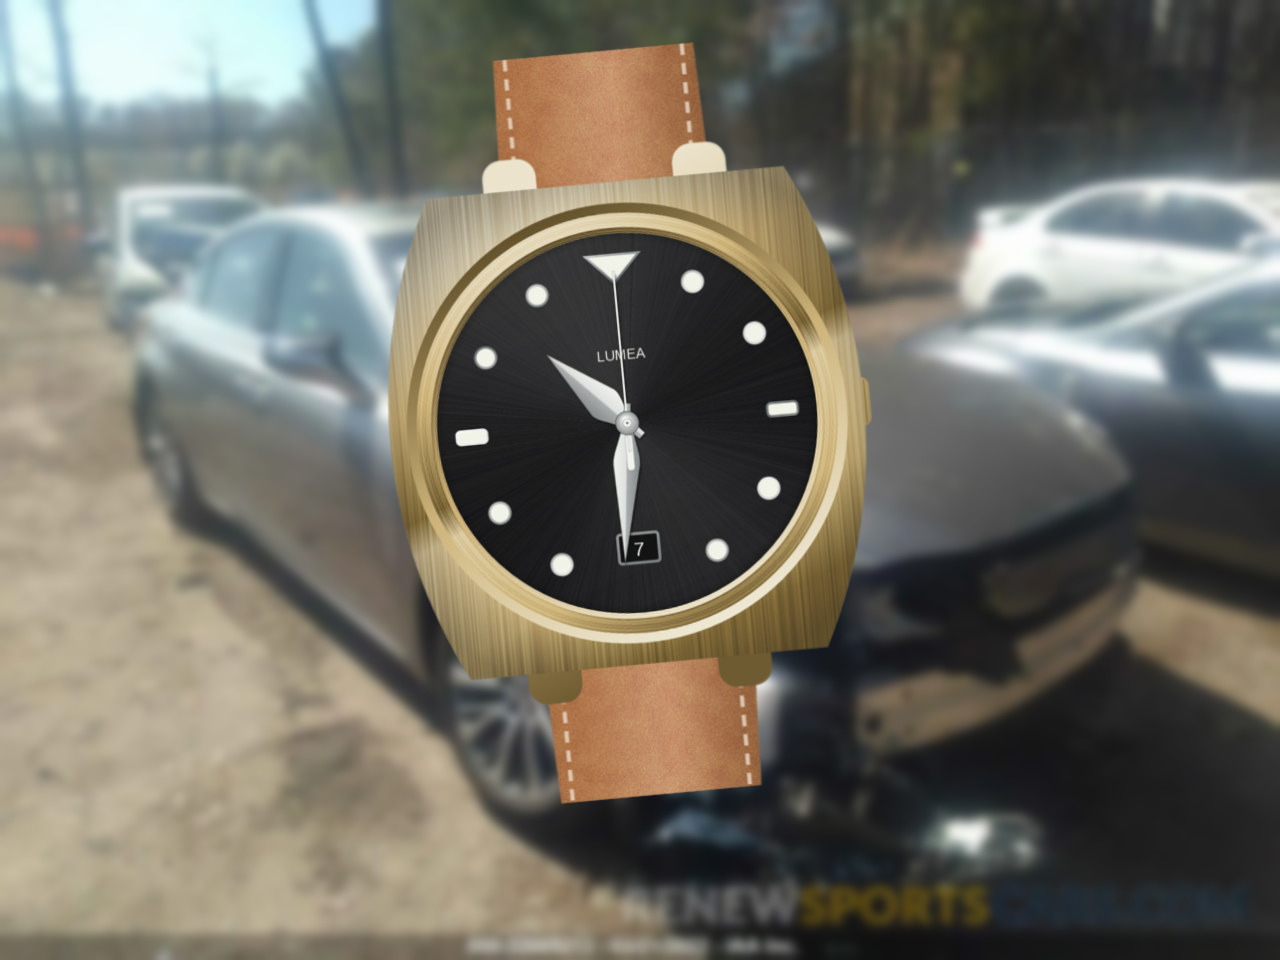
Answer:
10,31,00
